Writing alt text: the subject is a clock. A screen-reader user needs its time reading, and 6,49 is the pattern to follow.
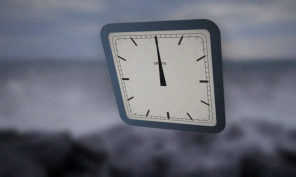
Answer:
12,00
